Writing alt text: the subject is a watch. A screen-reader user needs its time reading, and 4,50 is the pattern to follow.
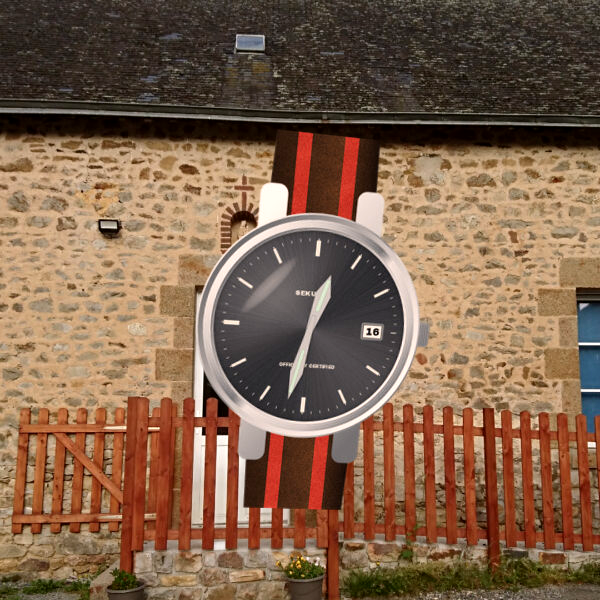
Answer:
12,32
